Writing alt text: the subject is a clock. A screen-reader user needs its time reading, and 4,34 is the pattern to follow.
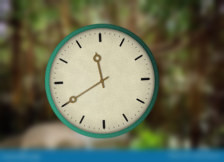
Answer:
11,40
